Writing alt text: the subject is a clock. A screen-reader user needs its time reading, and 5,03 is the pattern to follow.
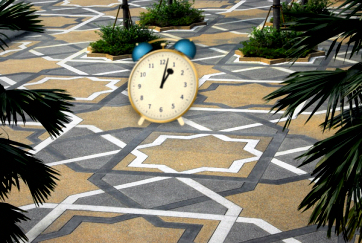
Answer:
1,02
